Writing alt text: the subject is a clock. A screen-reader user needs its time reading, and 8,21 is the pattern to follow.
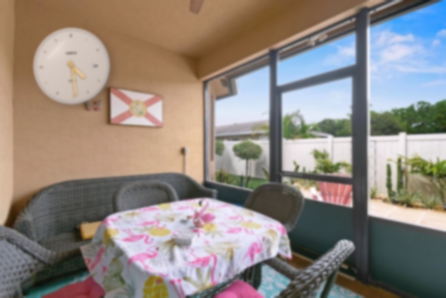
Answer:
4,29
